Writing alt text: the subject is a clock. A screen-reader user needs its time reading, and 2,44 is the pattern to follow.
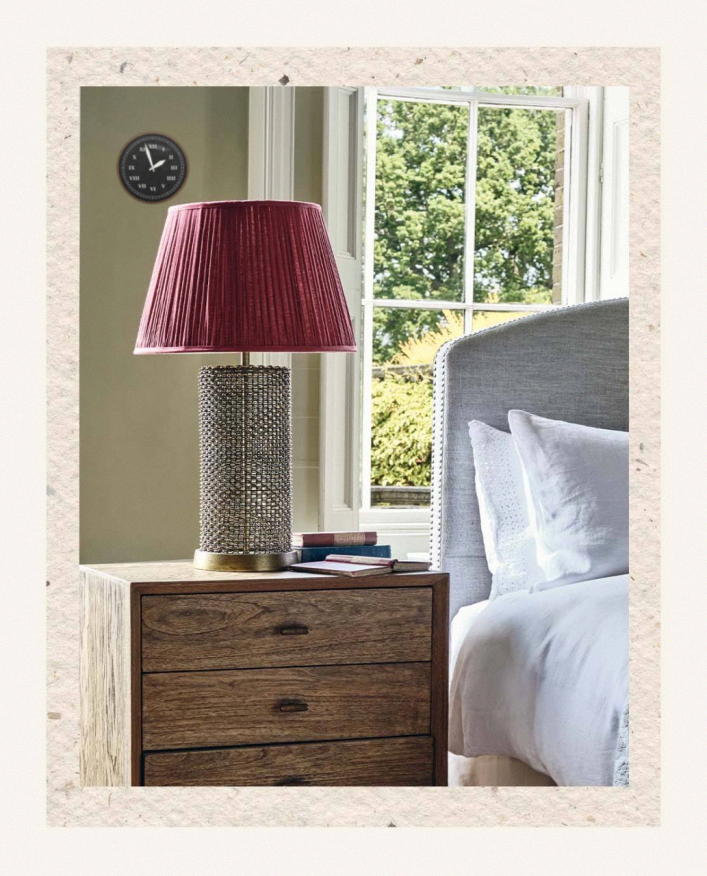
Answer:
1,57
